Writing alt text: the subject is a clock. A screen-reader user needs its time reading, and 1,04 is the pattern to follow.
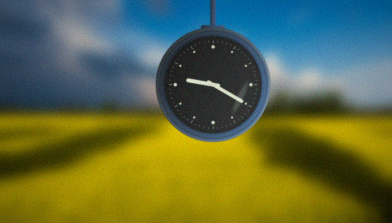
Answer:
9,20
